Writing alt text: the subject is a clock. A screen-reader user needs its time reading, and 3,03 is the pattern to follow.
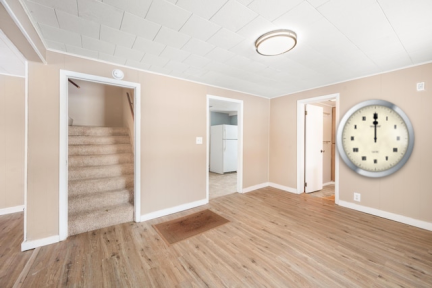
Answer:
12,00
